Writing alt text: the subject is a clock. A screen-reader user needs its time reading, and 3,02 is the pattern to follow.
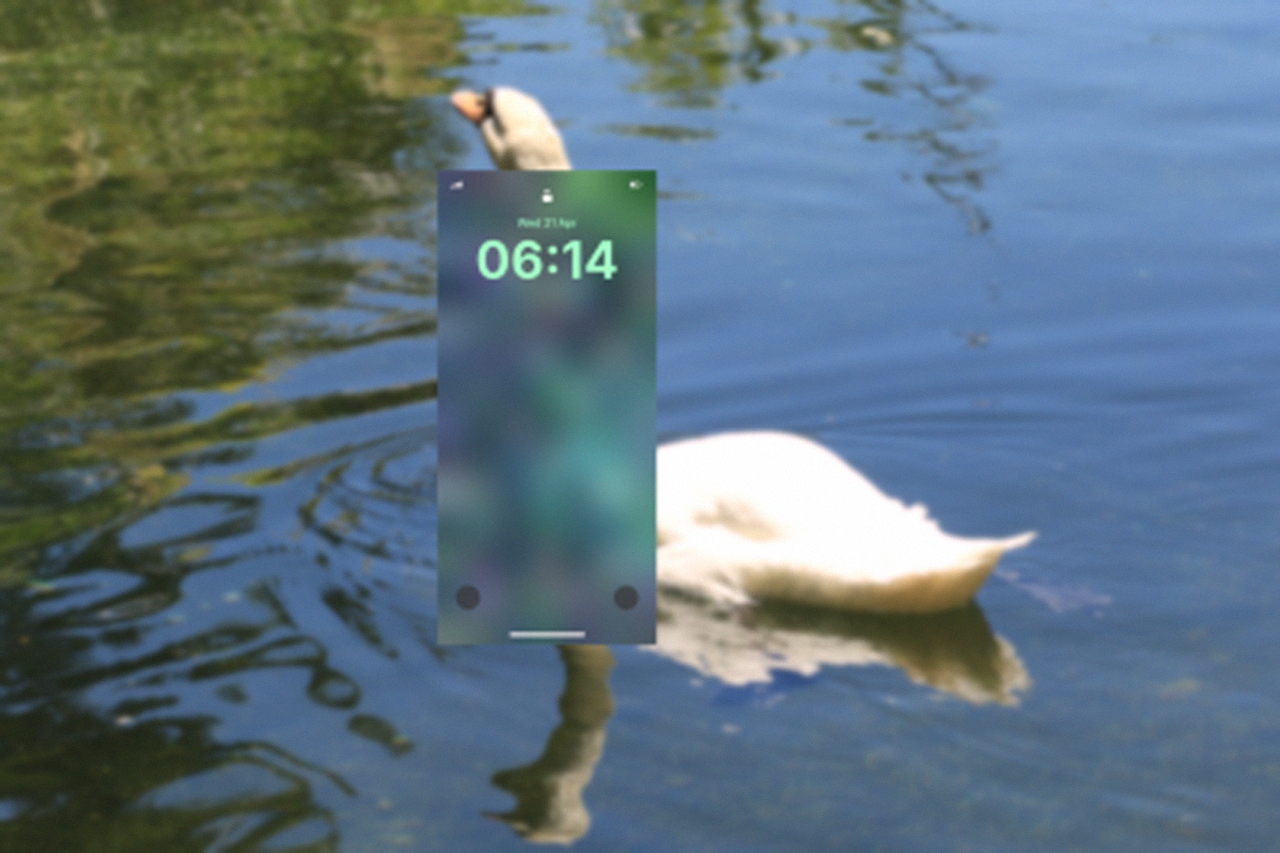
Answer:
6,14
